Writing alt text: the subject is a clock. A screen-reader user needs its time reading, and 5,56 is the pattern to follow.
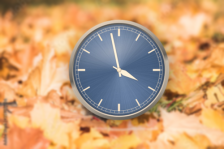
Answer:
3,58
